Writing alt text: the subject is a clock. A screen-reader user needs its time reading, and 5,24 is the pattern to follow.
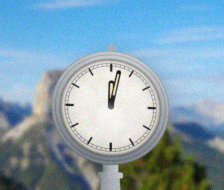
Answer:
12,02
